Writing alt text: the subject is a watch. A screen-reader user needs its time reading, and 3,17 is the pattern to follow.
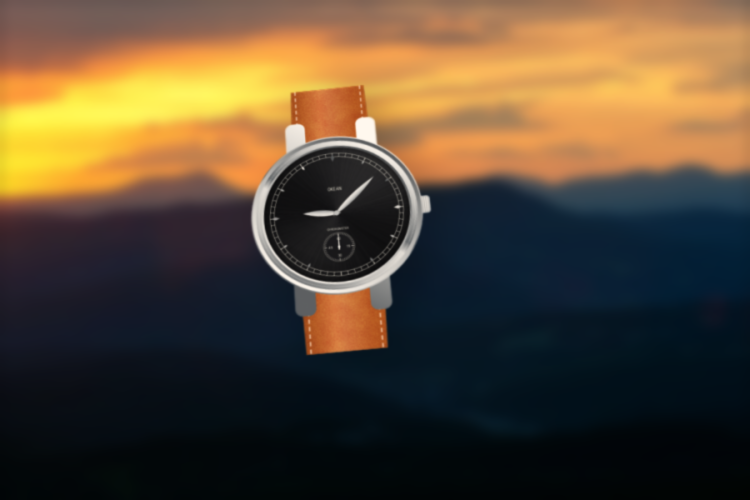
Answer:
9,08
